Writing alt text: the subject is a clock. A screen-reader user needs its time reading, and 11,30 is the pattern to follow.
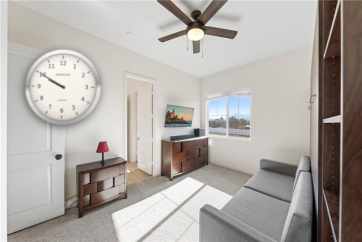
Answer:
9,50
